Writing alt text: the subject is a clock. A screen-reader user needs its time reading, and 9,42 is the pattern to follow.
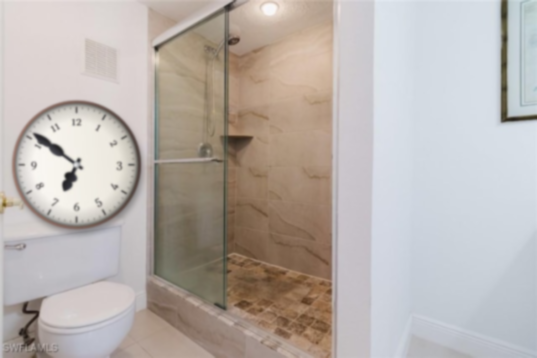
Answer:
6,51
